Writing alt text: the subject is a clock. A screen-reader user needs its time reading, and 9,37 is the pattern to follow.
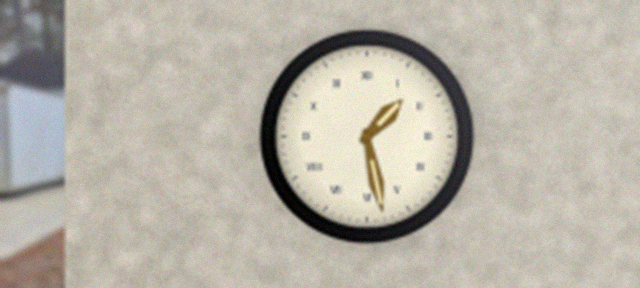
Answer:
1,28
